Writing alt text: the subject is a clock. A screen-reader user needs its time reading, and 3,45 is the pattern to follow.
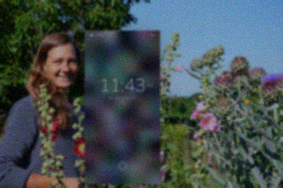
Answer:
11,43
